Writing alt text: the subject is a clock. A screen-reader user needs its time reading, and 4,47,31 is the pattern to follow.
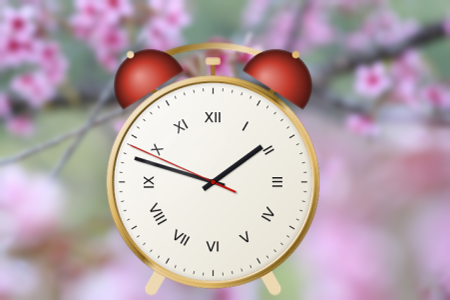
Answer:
1,47,49
